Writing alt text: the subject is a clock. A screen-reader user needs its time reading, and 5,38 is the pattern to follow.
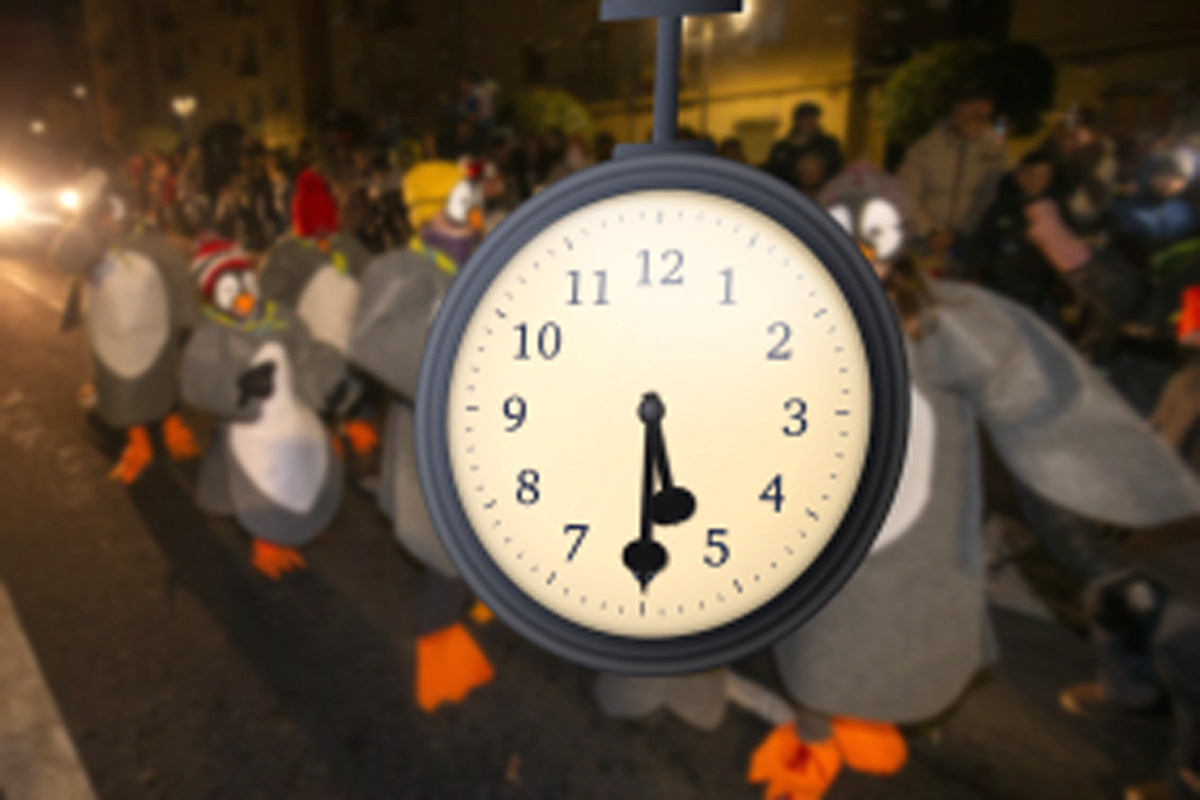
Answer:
5,30
